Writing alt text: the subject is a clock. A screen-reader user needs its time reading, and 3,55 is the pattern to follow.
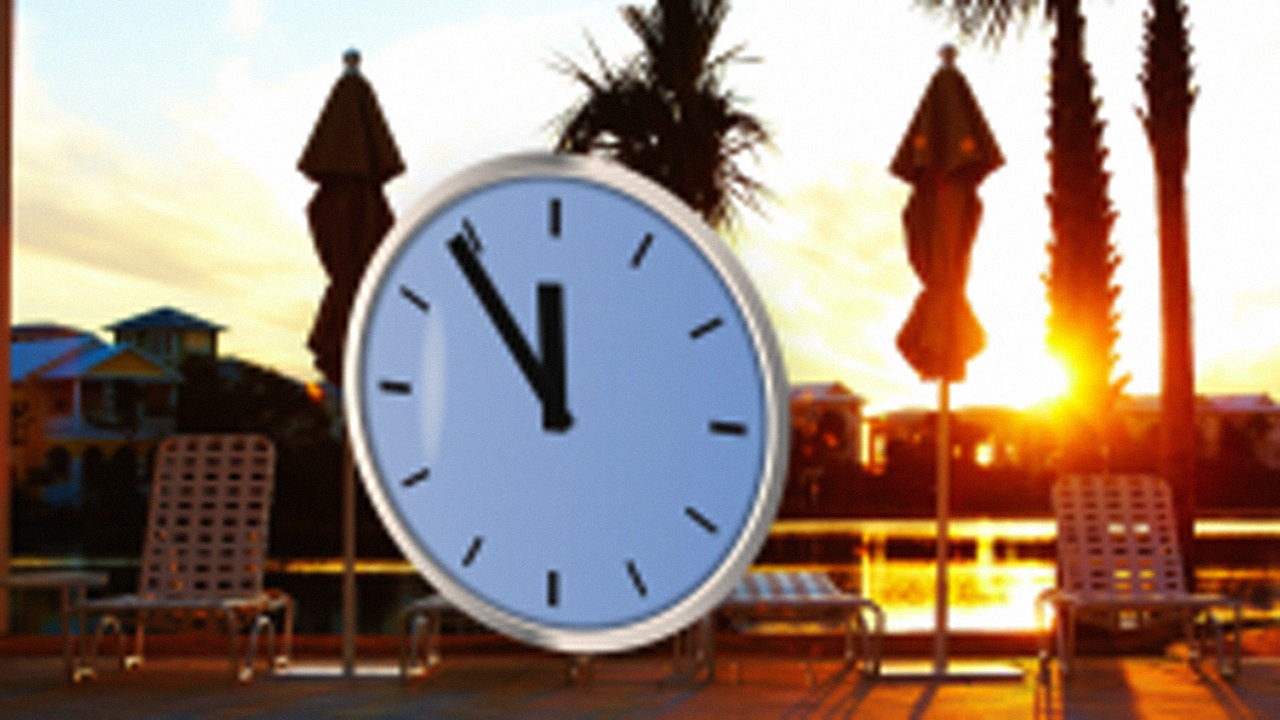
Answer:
11,54
